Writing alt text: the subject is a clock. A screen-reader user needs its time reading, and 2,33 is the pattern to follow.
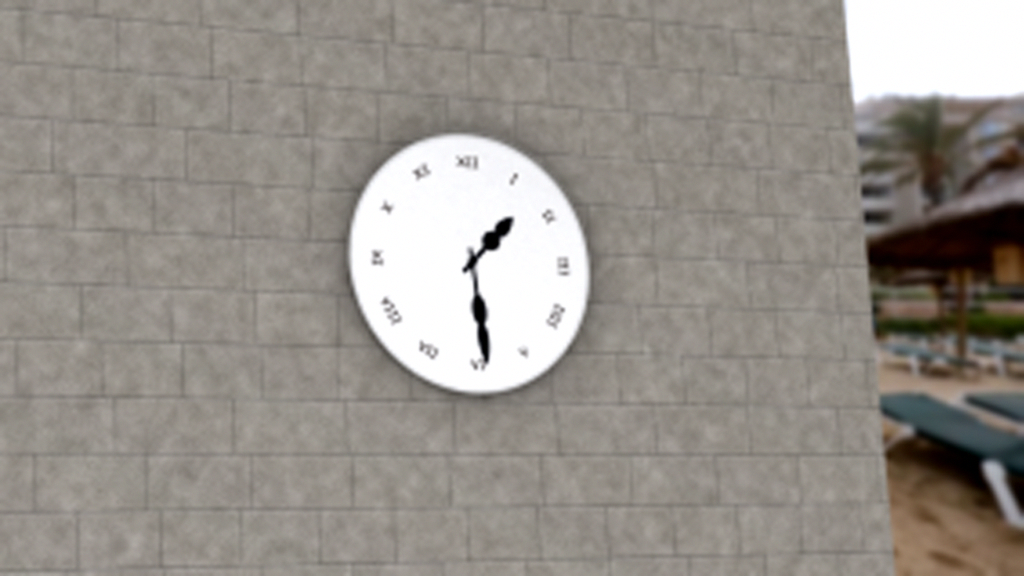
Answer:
1,29
